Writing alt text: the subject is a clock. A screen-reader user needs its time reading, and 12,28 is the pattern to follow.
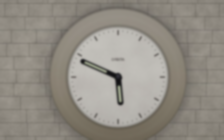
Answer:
5,49
